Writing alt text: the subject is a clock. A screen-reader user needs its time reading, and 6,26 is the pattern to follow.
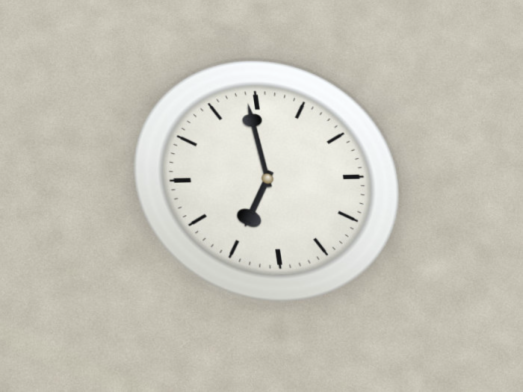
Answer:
6,59
